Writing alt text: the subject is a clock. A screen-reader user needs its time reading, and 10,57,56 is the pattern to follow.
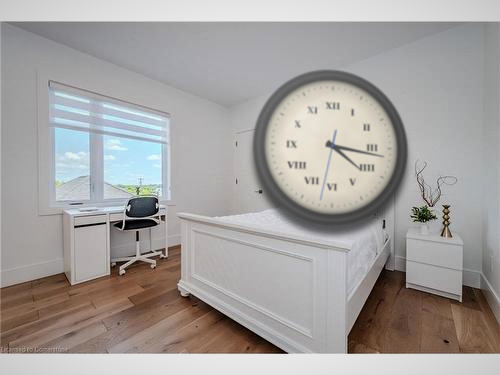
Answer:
4,16,32
